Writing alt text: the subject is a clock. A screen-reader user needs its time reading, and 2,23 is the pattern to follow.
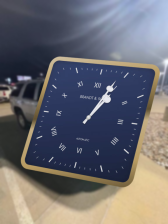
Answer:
1,04
